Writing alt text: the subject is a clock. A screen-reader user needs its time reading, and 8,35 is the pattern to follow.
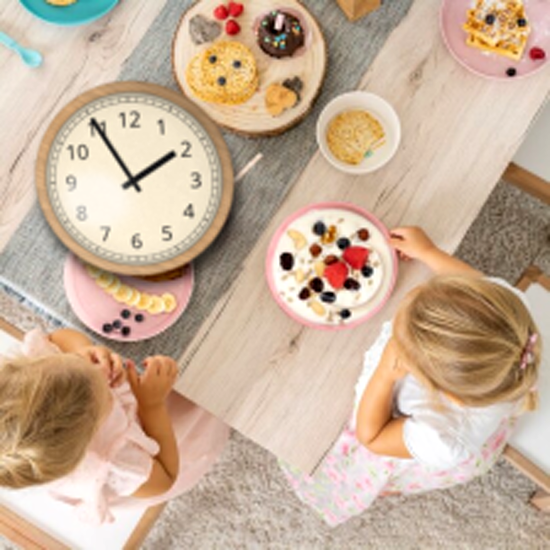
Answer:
1,55
